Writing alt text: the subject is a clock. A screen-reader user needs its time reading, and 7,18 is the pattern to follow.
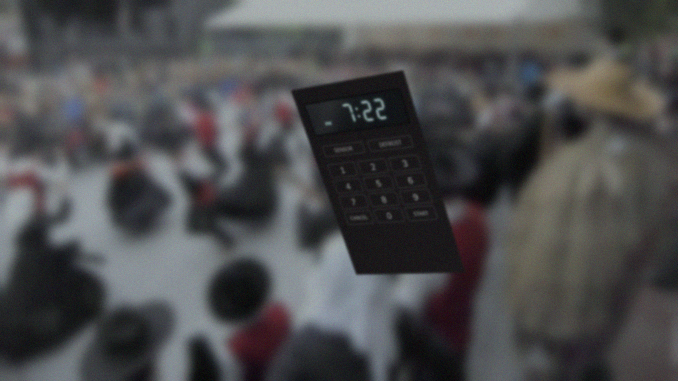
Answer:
7,22
